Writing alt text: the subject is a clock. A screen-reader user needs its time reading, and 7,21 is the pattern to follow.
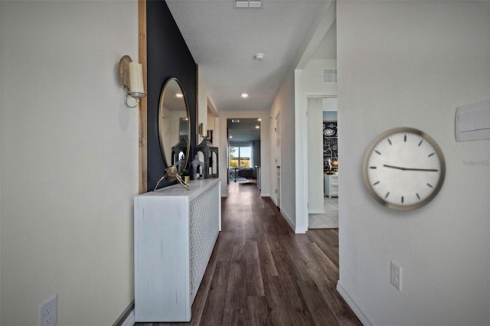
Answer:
9,15
